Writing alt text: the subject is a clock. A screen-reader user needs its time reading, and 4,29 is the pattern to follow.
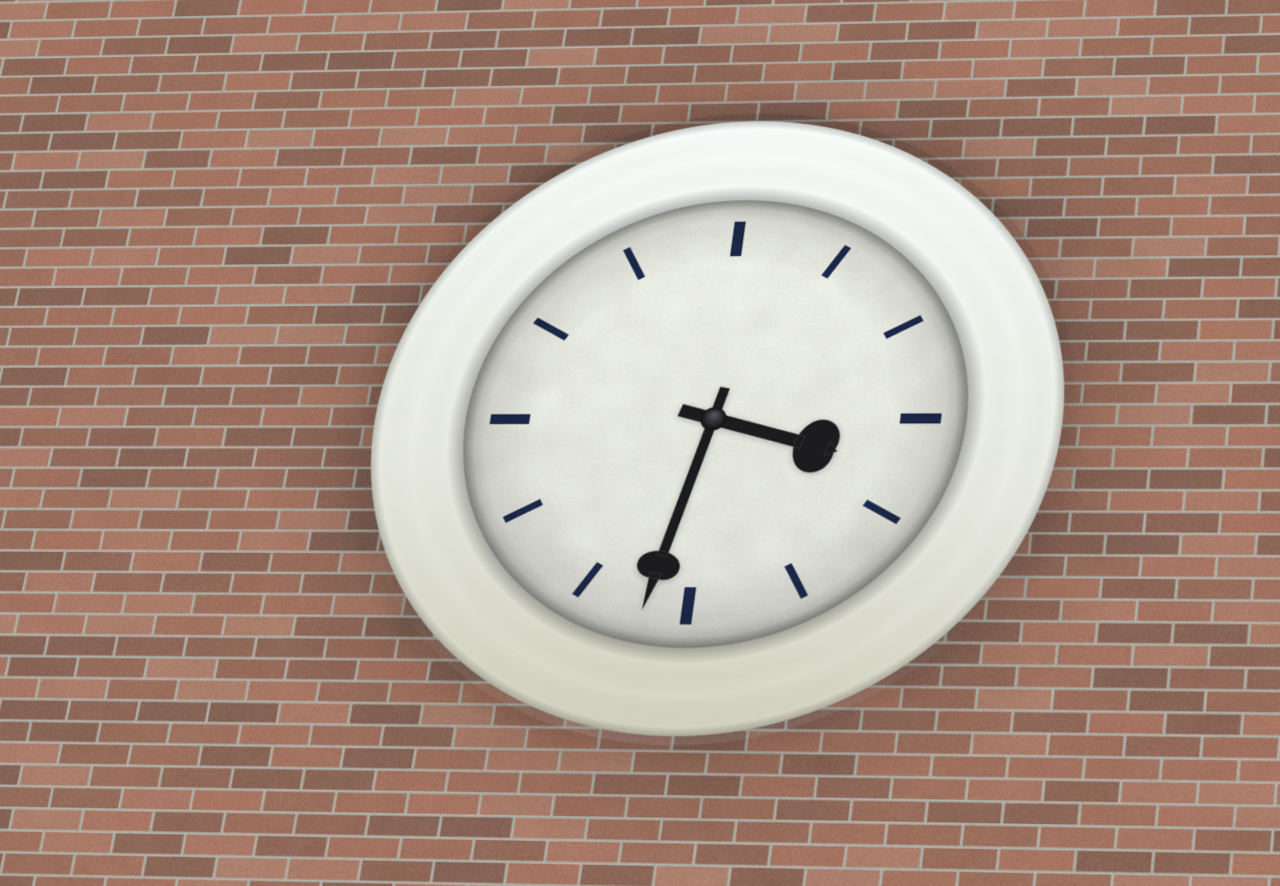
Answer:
3,32
